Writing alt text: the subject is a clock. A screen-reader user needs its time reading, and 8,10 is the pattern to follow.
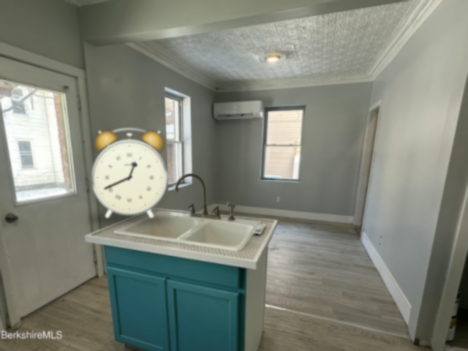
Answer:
12,41
